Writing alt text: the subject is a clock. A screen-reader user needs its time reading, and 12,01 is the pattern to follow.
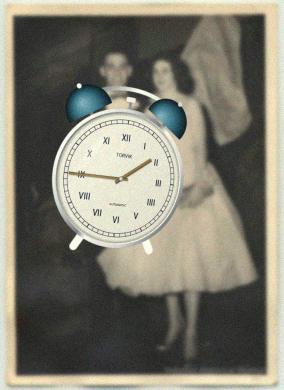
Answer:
1,45
